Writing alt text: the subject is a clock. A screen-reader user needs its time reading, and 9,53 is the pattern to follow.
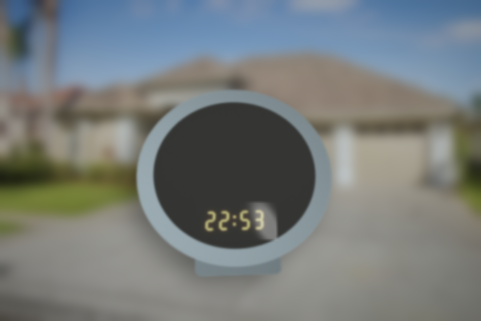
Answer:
22,53
